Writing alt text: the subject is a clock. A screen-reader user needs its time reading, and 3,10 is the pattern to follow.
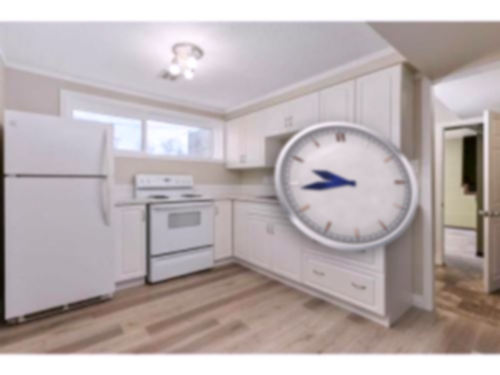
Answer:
9,44
